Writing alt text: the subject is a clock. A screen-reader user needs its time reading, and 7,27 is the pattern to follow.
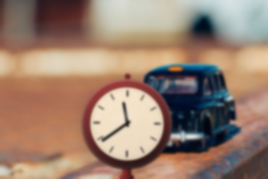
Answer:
11,39
